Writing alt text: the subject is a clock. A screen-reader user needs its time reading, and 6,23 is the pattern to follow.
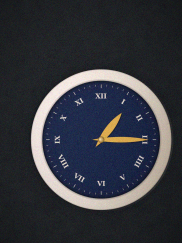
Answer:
1,15
